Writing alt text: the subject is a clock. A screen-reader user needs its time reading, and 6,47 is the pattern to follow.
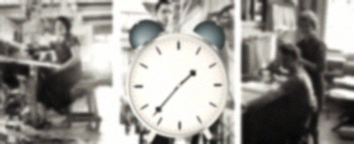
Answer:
1,37
